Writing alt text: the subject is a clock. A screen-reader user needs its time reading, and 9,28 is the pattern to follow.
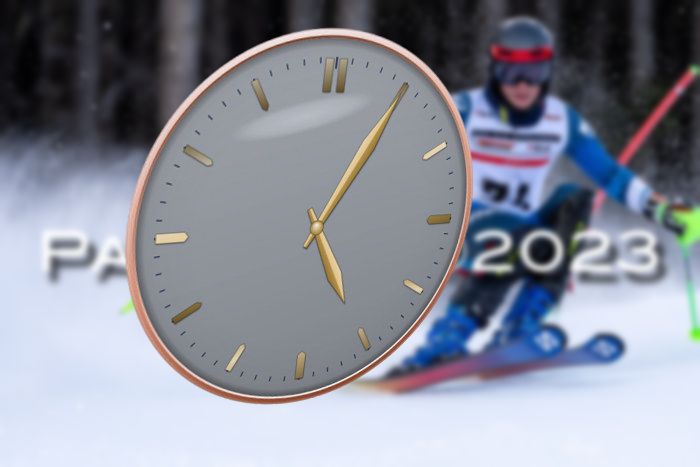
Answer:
5,05
